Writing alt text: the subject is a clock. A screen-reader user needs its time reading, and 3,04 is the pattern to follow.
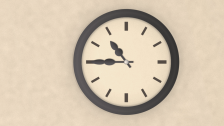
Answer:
10,45
